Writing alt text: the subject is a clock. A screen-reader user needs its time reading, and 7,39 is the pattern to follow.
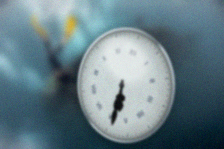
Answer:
5,29
